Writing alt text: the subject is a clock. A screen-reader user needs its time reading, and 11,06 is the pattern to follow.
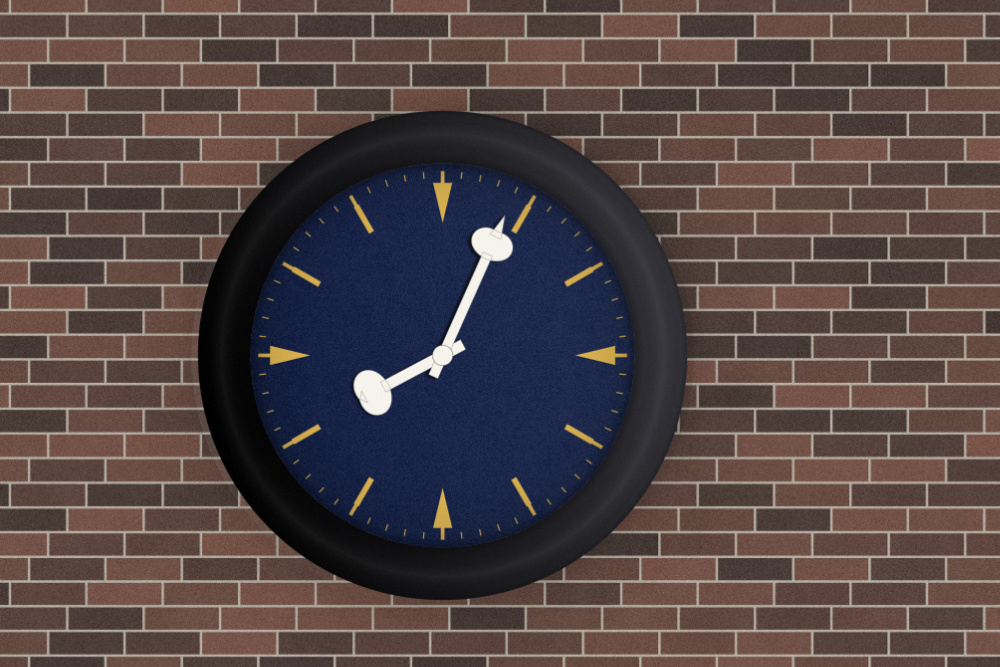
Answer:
8,04
